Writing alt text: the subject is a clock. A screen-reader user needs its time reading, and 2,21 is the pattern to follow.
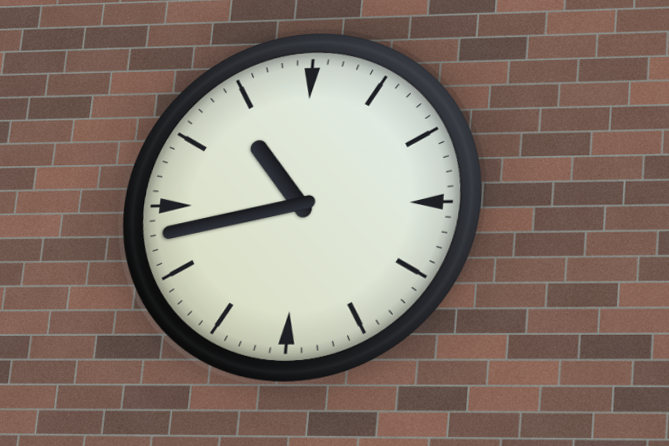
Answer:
10,43
